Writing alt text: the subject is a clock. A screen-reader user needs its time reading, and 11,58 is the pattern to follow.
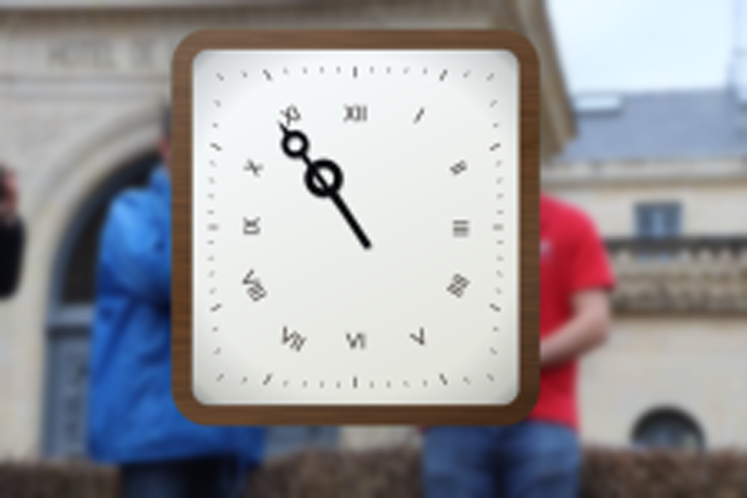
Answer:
10,54
